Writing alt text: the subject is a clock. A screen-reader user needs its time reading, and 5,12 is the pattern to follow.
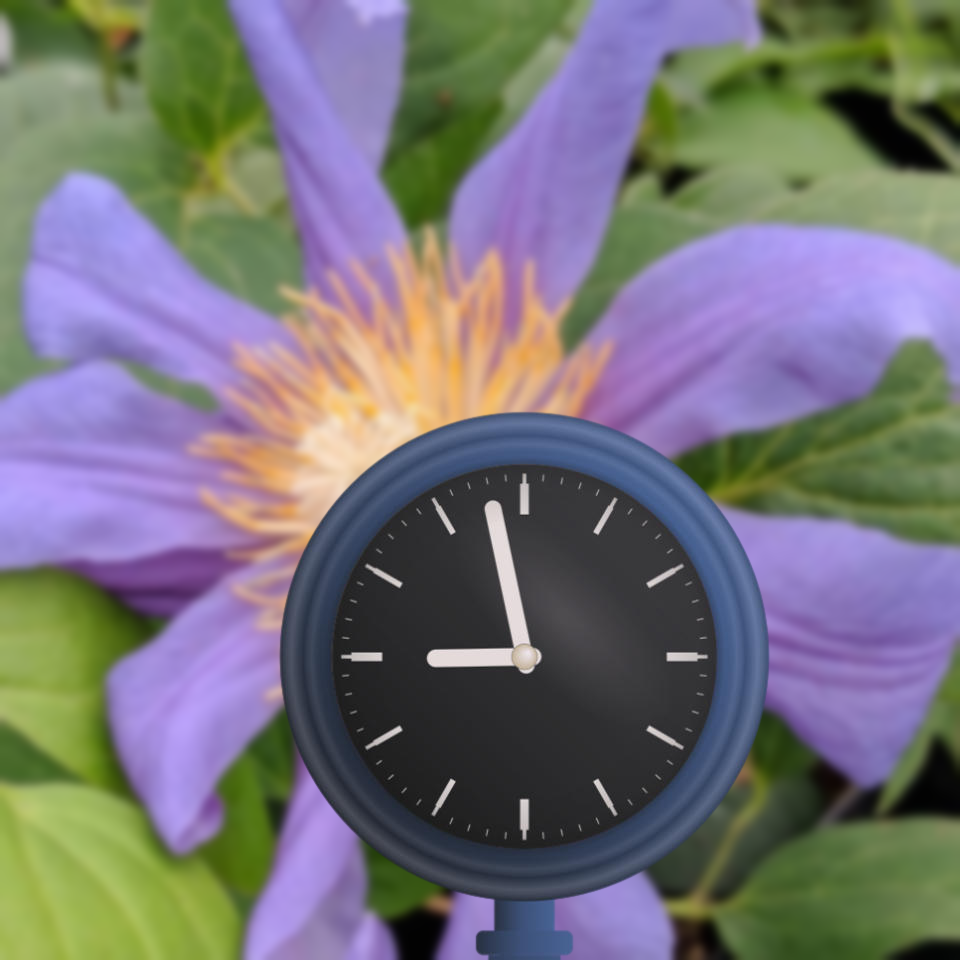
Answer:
8,58
